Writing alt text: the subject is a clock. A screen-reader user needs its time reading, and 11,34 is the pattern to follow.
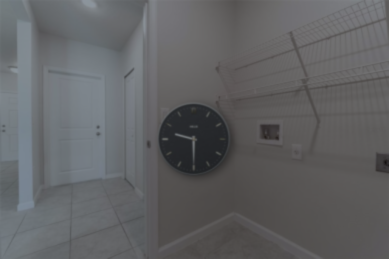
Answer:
9,30
